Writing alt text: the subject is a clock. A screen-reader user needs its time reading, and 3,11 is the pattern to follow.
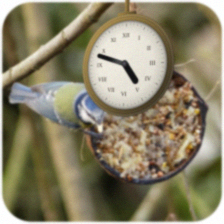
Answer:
4,48
